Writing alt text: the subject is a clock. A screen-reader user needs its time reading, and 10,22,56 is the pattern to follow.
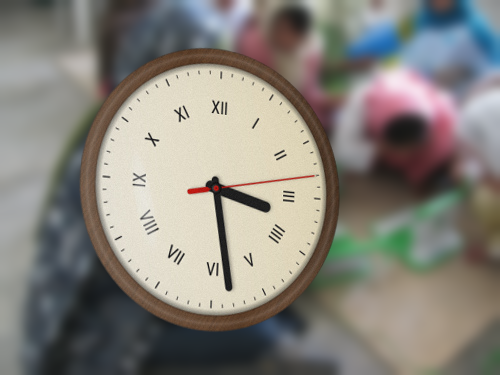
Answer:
3,28,13
